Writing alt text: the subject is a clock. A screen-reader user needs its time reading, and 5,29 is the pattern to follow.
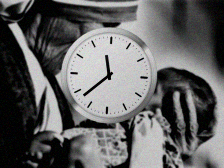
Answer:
11,38
